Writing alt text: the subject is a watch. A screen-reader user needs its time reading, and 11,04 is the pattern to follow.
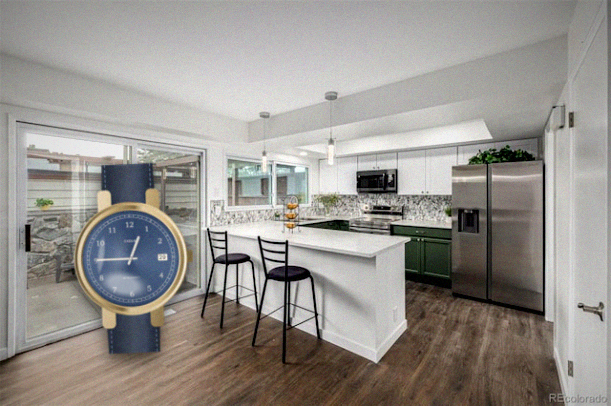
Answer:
12,45
